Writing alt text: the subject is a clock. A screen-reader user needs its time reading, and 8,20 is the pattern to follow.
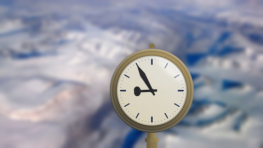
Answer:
8,55
